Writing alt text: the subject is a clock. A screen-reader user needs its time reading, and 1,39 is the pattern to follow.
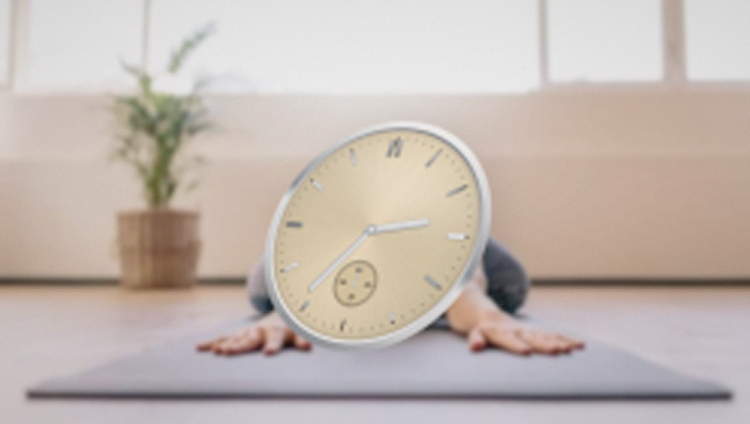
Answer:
2,36
